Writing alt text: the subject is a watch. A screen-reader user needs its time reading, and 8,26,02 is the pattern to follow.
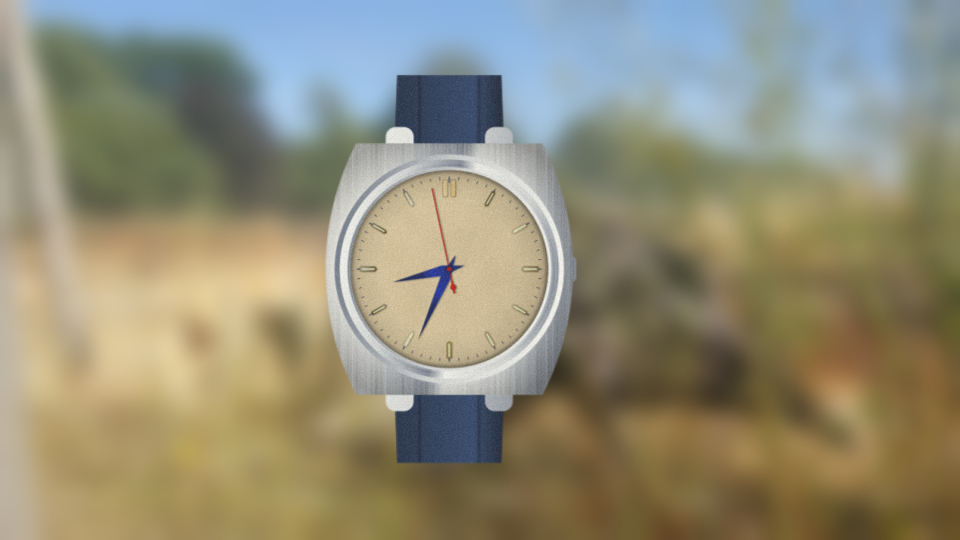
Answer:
8,33,58
